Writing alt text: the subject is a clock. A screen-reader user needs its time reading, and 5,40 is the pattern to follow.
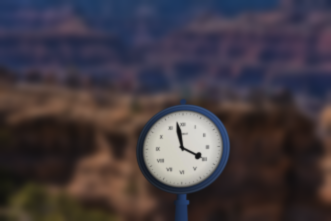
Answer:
3,58
